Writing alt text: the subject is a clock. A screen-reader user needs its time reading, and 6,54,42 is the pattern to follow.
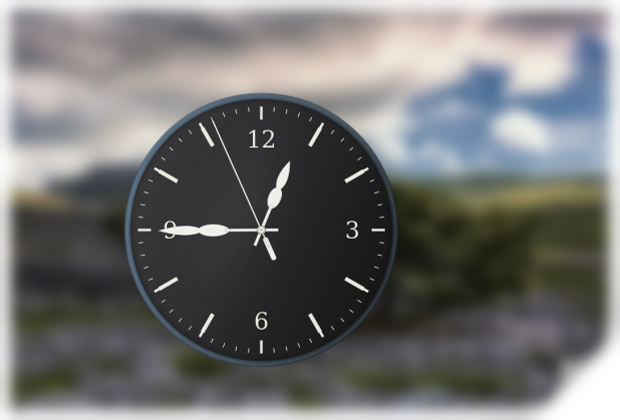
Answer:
12,44,56
